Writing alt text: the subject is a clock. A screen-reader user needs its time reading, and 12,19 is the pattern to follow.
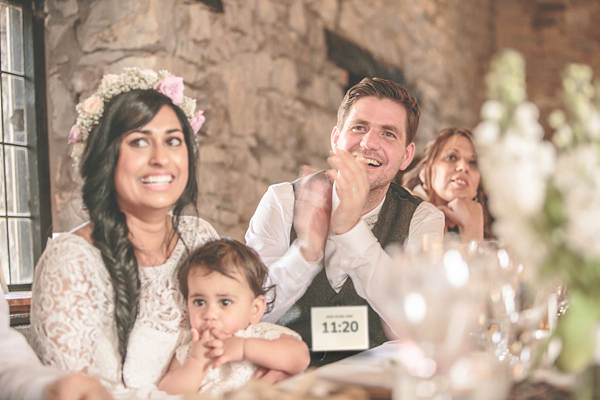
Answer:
11,20
